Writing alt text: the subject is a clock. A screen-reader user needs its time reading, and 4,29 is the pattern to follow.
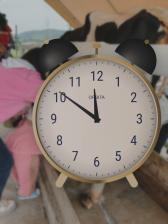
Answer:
11,51
